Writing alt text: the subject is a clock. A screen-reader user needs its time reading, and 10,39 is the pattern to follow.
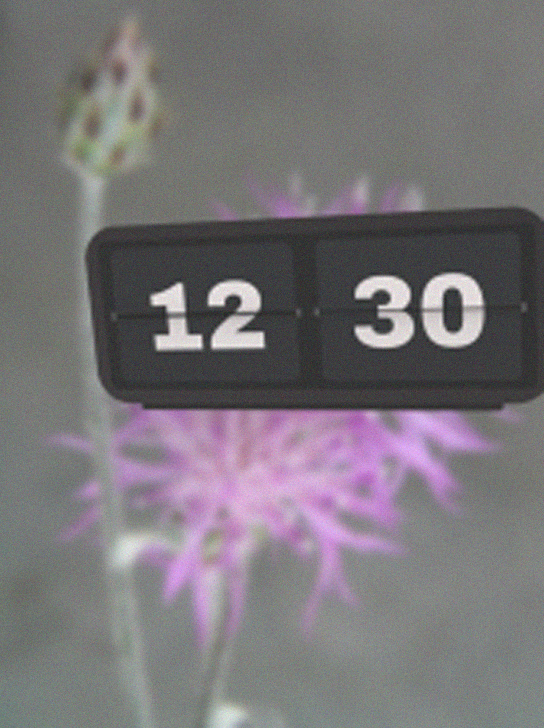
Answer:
12,30
